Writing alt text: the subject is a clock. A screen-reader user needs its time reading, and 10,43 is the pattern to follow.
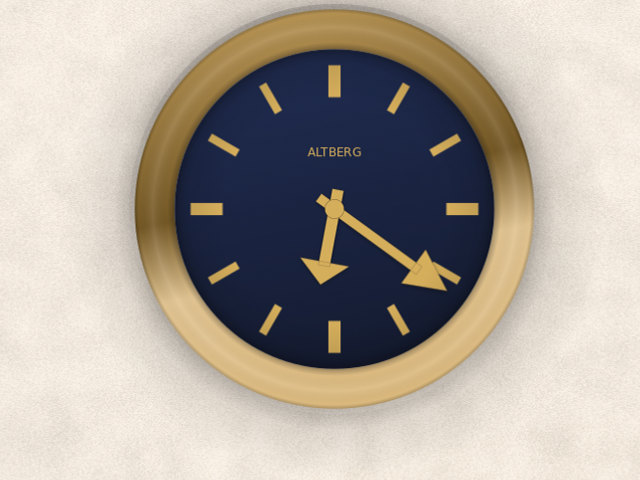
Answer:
6,21
